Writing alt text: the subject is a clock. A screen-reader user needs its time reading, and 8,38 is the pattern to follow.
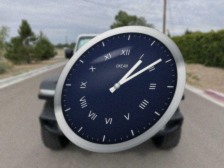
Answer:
1,09
